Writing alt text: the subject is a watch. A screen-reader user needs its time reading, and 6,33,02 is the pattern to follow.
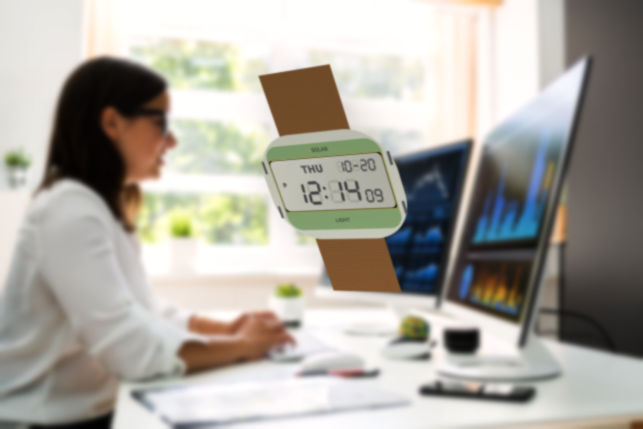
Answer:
12,14,09
